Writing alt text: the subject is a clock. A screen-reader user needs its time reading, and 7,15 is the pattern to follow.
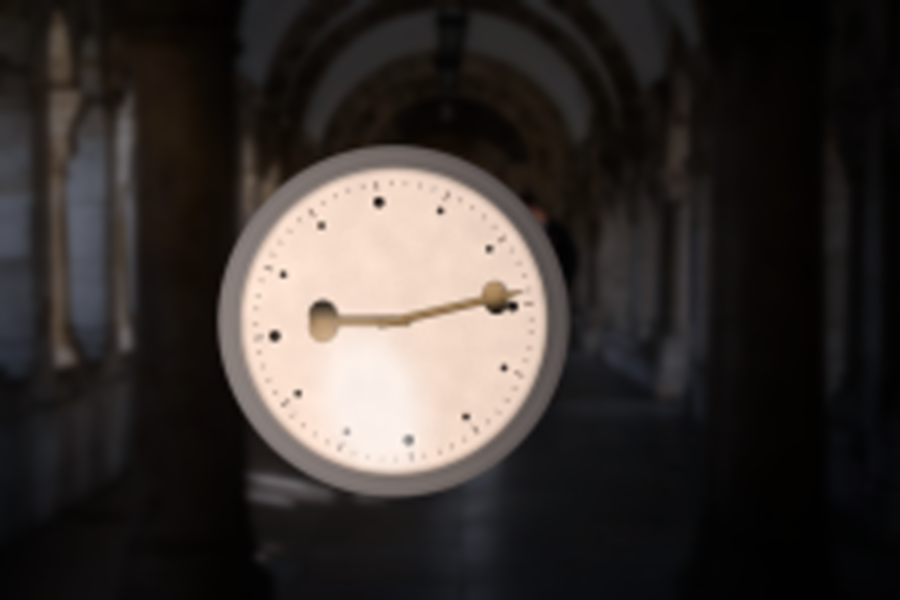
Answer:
9,14
